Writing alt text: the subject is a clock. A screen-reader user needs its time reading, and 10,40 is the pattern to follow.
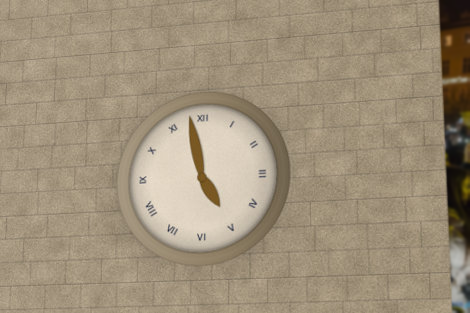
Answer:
4,58
